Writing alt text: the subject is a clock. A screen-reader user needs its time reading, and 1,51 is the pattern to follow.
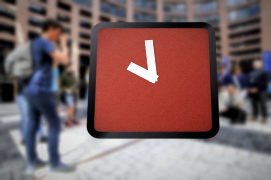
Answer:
9,59
